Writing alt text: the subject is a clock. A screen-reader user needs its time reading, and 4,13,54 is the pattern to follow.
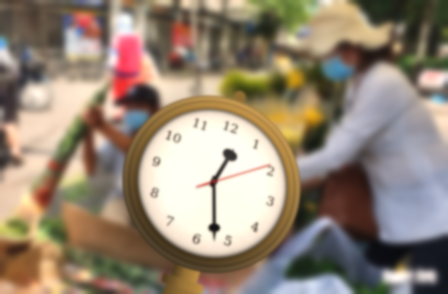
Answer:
12,27,09
